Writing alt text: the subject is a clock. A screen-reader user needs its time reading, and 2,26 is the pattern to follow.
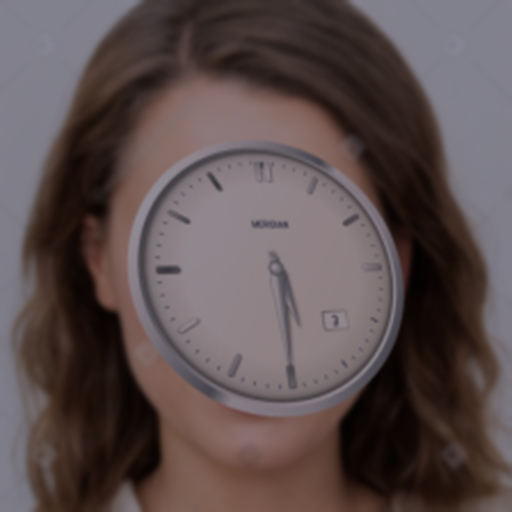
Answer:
5,30
